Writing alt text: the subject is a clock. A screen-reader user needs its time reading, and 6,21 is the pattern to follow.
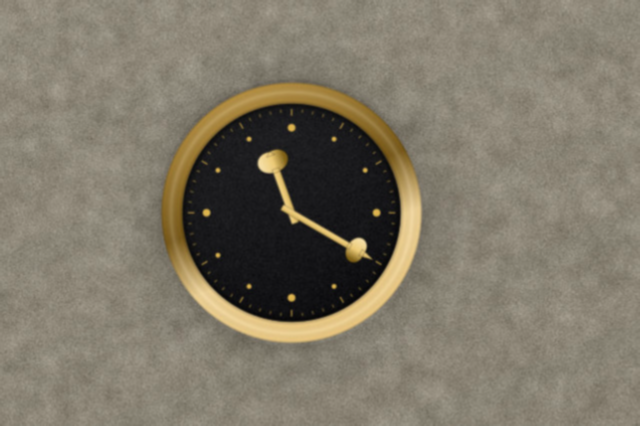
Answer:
11,20
